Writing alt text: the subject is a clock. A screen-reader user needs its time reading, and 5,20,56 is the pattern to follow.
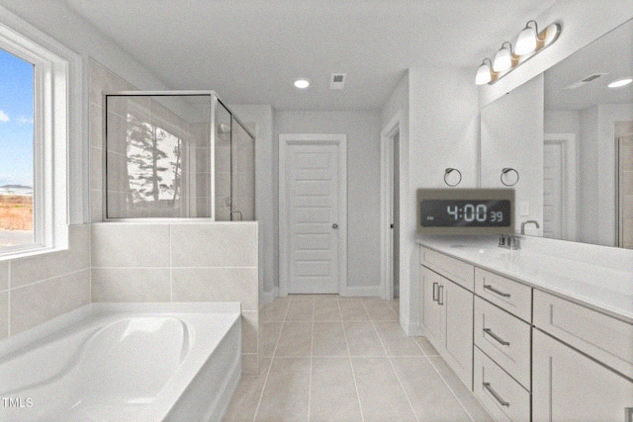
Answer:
4,00,39
